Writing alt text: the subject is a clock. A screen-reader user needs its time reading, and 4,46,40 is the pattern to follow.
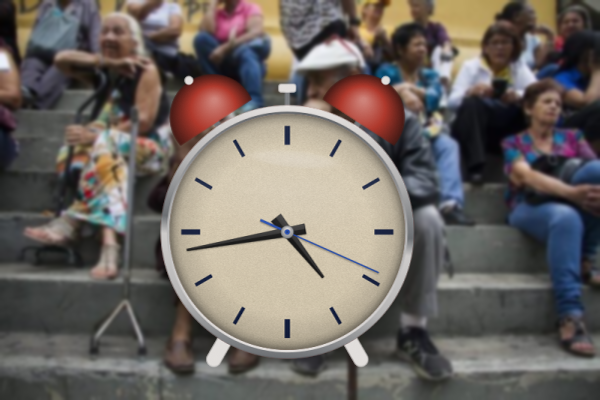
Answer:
4,43,19
